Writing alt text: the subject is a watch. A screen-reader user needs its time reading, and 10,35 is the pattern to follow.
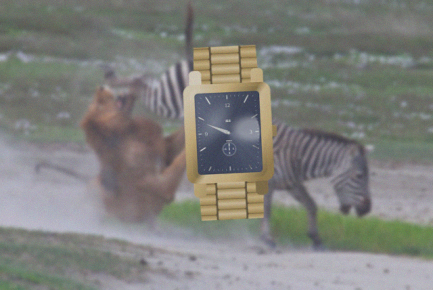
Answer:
9,49
